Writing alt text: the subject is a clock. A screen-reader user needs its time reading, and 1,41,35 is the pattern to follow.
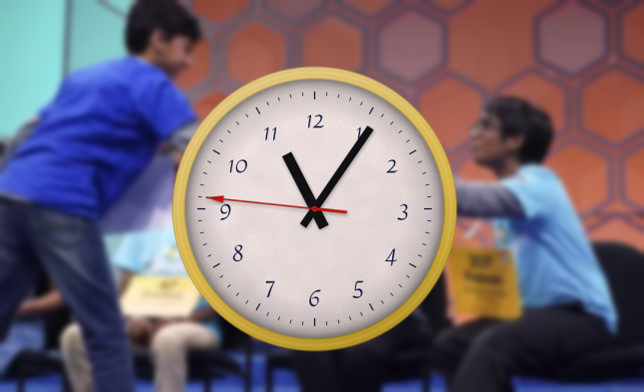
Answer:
11,05,46
